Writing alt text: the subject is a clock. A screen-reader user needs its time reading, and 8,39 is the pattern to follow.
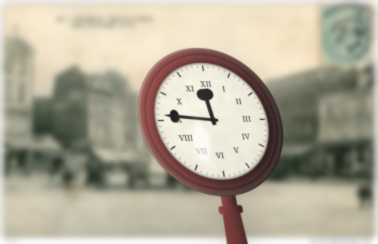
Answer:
11,46
